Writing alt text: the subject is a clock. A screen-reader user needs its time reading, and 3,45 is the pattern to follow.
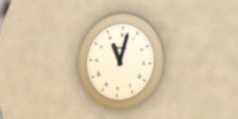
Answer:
11,02
